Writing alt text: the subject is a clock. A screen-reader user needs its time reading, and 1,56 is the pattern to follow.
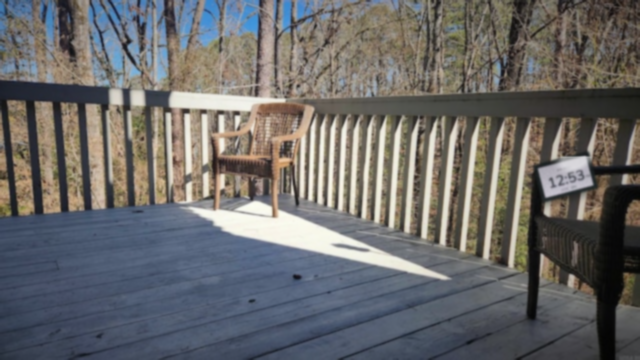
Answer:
12,53
